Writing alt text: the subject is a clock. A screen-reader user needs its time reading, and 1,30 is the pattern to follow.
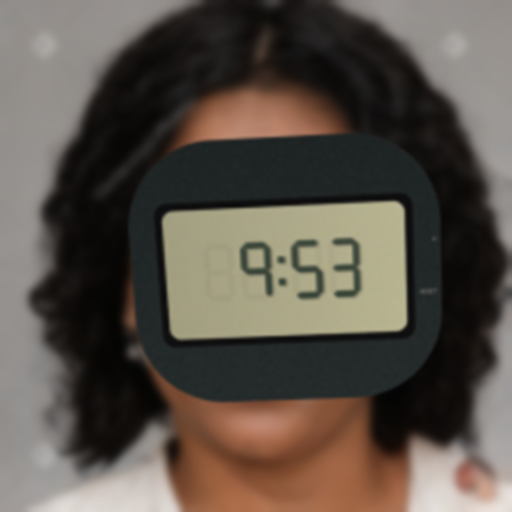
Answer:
9,53
